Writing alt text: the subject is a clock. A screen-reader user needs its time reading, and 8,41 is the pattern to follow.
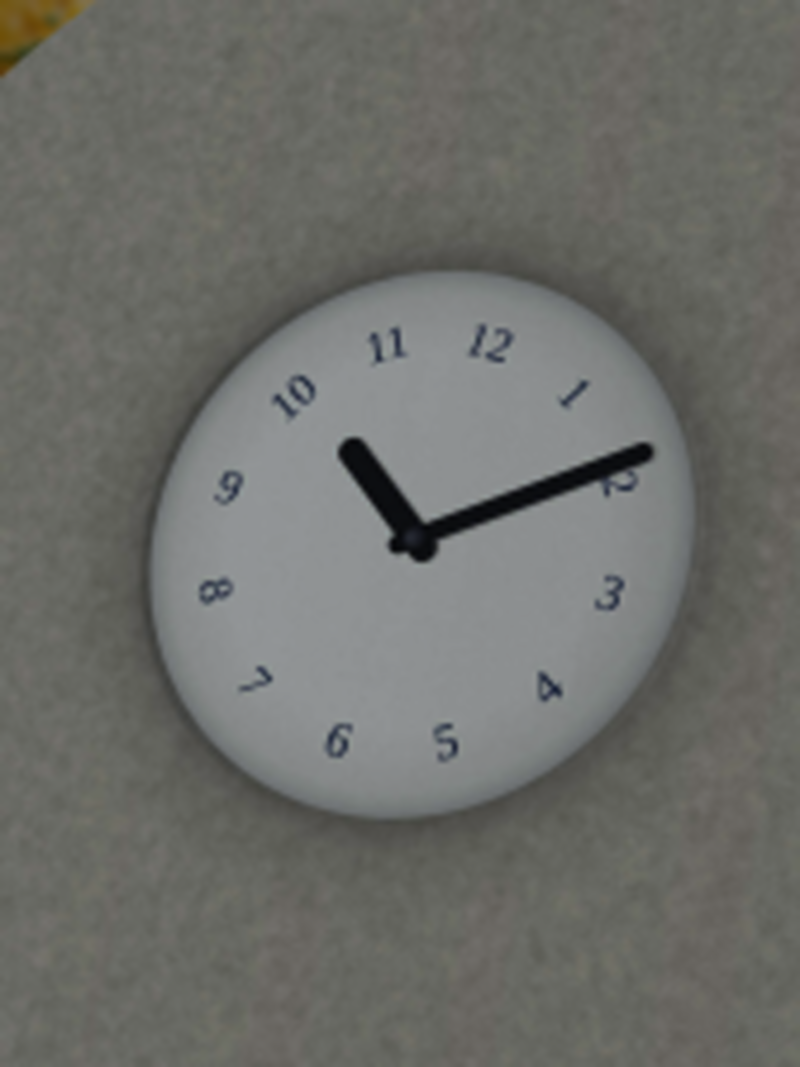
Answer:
10,09
